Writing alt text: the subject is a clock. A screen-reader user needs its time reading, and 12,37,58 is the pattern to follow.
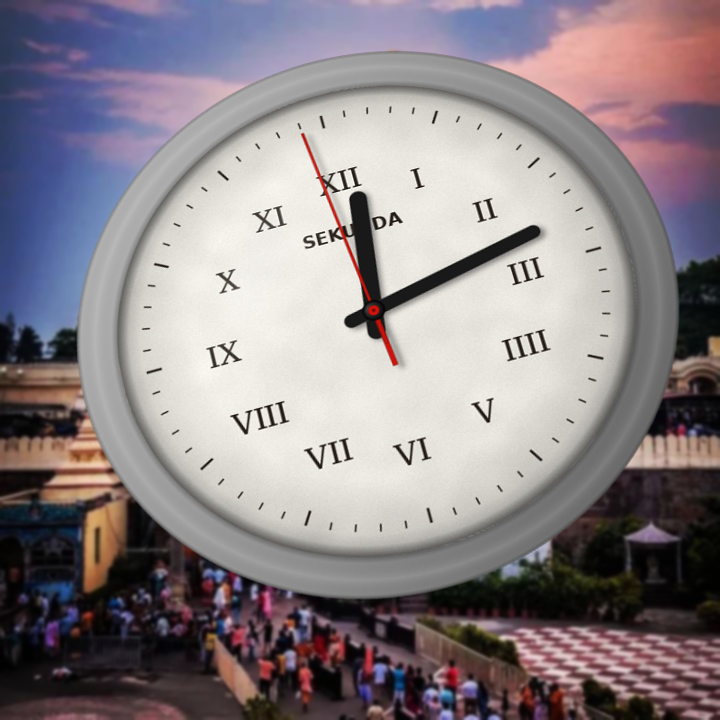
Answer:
12,12,59
